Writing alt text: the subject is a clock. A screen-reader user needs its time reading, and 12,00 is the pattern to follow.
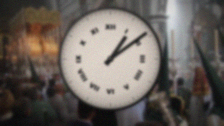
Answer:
1,09
